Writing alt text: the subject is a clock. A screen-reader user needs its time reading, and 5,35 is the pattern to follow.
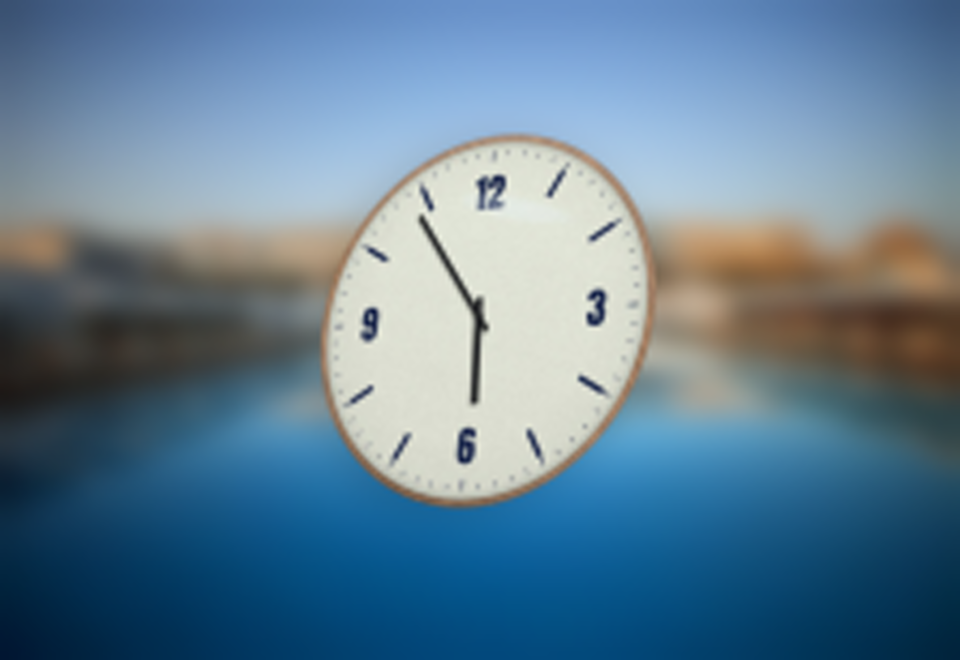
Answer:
5,54
